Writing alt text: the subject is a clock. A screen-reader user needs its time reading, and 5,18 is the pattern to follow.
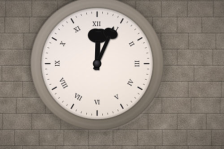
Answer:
12,04
